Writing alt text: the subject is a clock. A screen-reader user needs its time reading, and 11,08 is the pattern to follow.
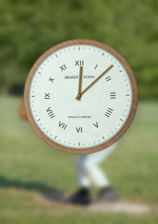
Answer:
12,08
